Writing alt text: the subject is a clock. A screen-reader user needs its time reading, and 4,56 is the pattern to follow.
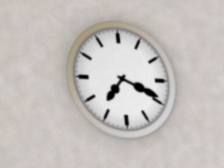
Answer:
7,19
